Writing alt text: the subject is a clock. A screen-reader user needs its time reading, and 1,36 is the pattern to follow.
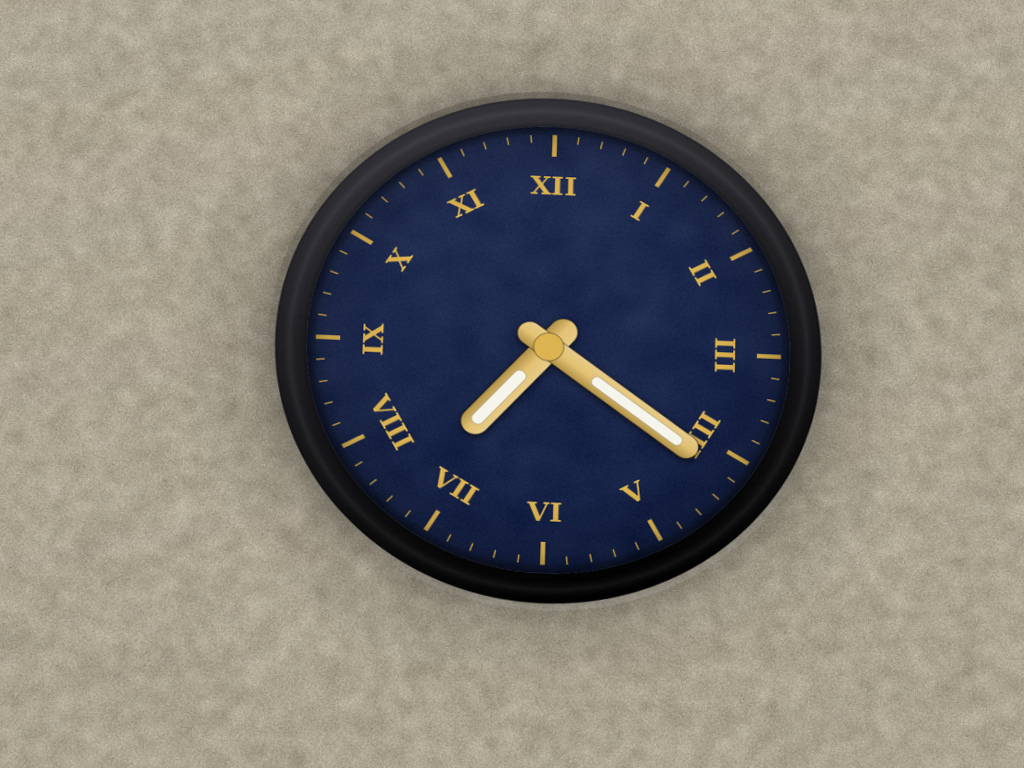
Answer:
7,21
